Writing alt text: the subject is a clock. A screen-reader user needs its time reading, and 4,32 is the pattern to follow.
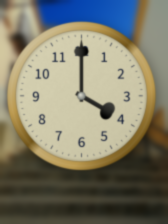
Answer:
4,00
